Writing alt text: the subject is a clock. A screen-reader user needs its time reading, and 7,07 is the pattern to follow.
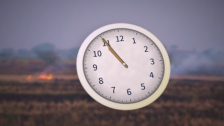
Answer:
10,55
